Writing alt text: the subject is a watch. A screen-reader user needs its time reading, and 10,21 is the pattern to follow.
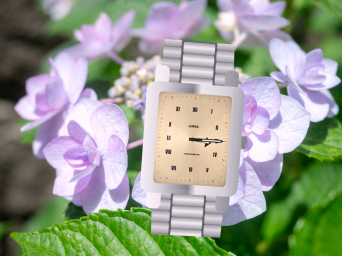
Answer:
3,15
